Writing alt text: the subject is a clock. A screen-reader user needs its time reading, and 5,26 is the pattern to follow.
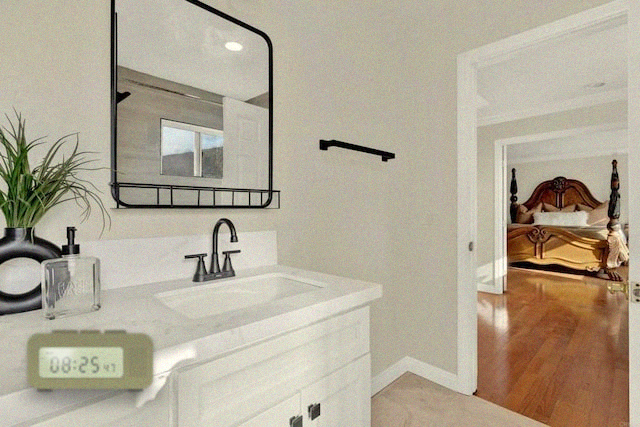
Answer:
8,25
